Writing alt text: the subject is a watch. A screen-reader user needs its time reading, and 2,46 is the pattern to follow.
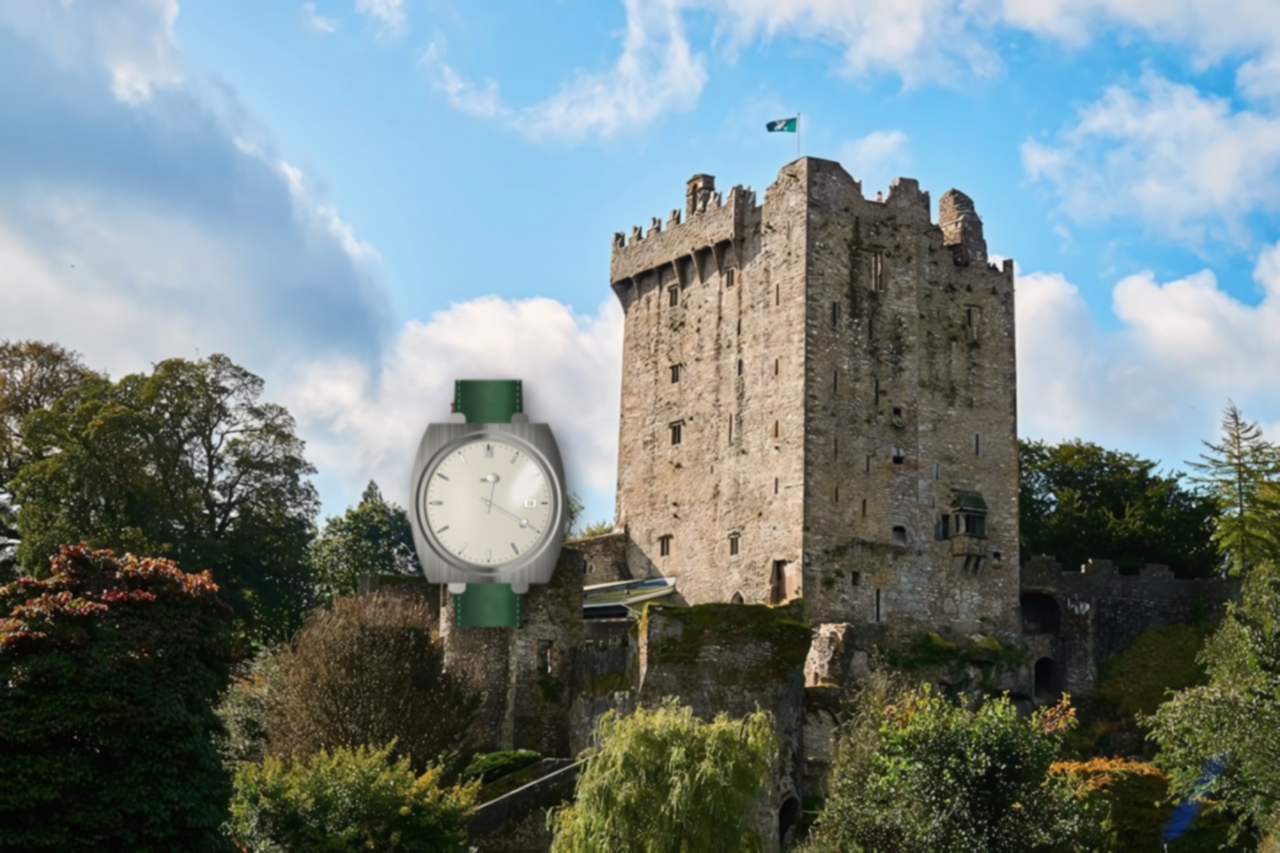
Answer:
12,20
